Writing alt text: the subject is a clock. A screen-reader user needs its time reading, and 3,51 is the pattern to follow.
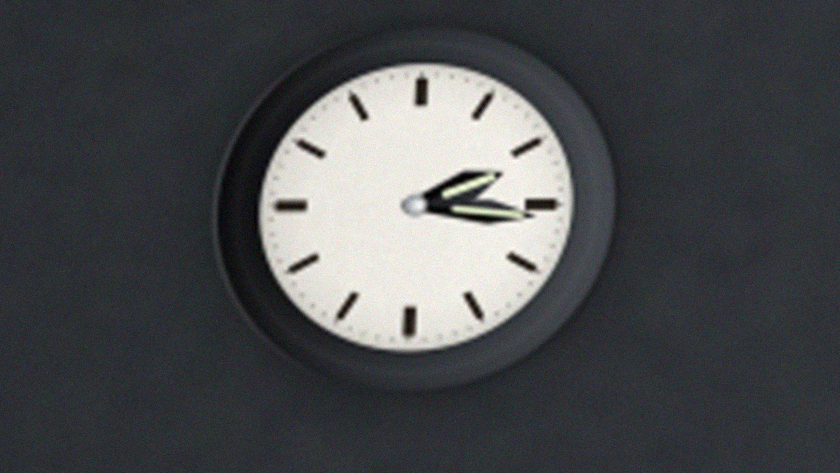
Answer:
2,16
